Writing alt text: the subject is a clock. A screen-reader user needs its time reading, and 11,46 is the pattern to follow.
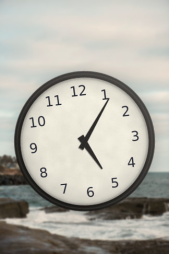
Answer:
5,06
